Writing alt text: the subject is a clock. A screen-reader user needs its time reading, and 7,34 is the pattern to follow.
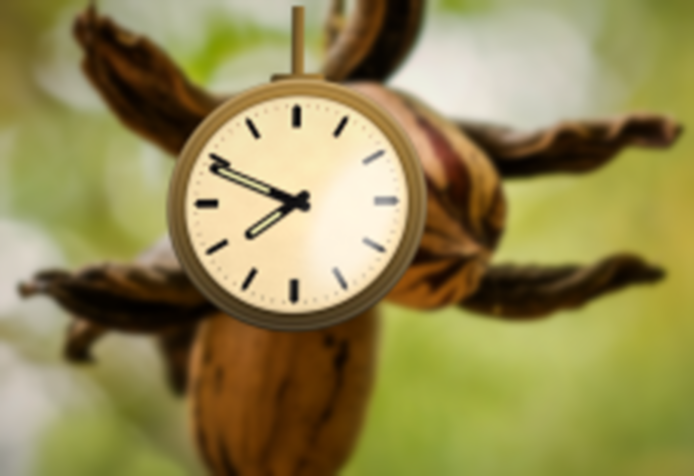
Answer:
7,49
